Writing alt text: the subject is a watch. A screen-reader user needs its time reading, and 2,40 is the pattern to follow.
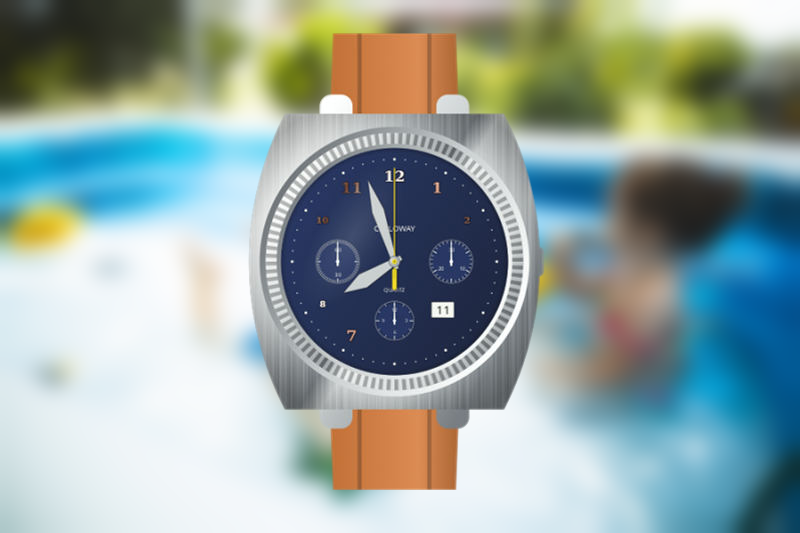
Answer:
7,57
